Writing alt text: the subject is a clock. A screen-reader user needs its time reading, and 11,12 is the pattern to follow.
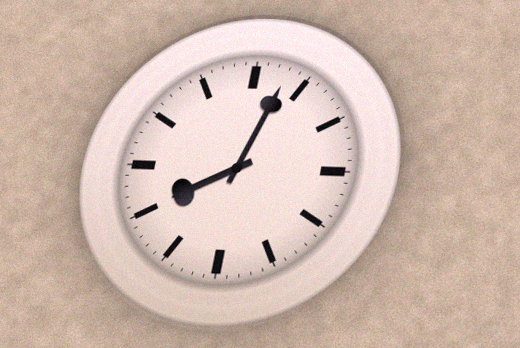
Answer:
8,03
